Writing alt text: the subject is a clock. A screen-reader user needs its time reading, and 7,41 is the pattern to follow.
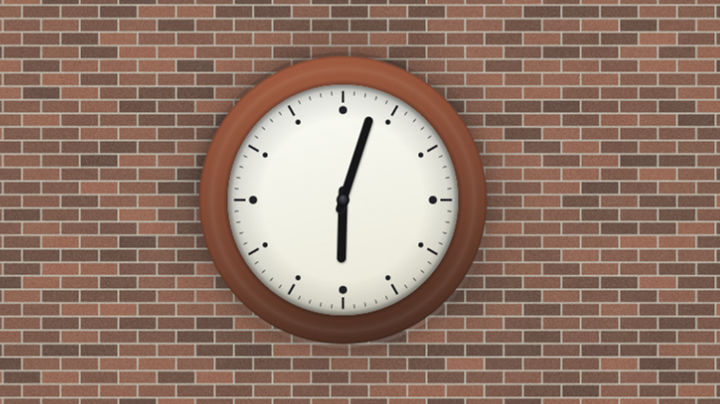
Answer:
6,03
